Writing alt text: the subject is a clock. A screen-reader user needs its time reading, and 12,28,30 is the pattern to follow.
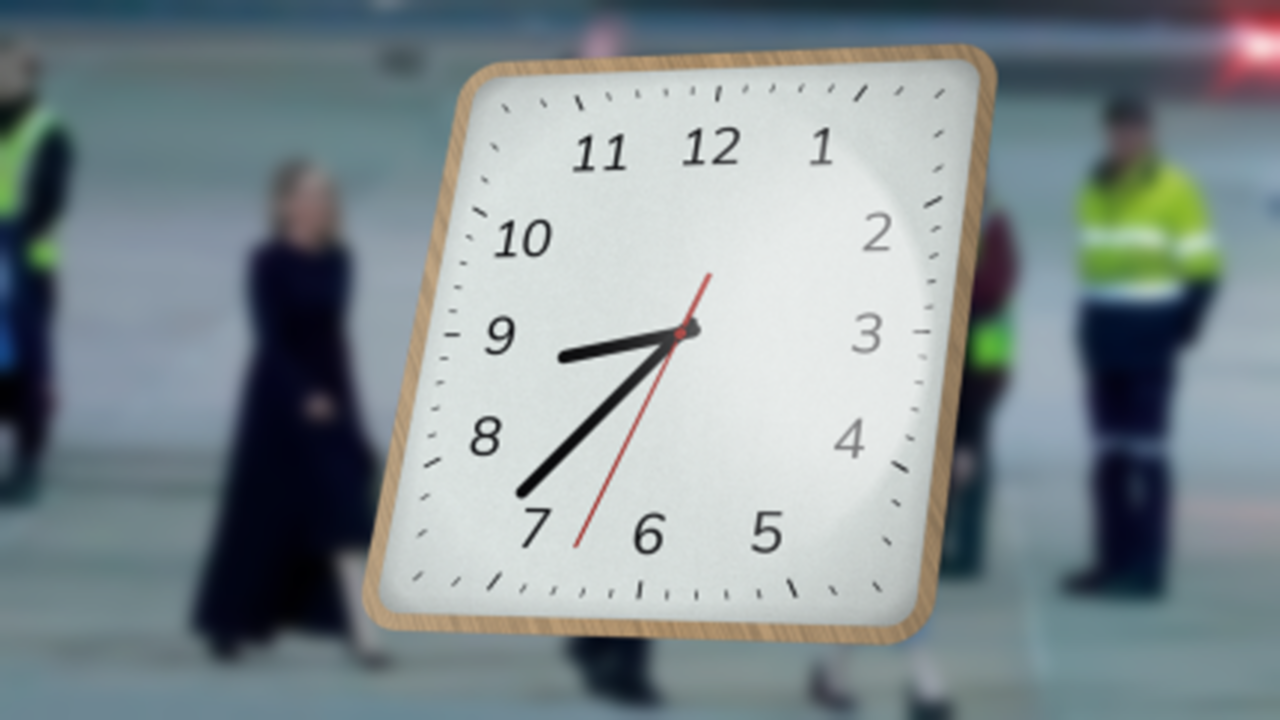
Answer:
8,36,33
